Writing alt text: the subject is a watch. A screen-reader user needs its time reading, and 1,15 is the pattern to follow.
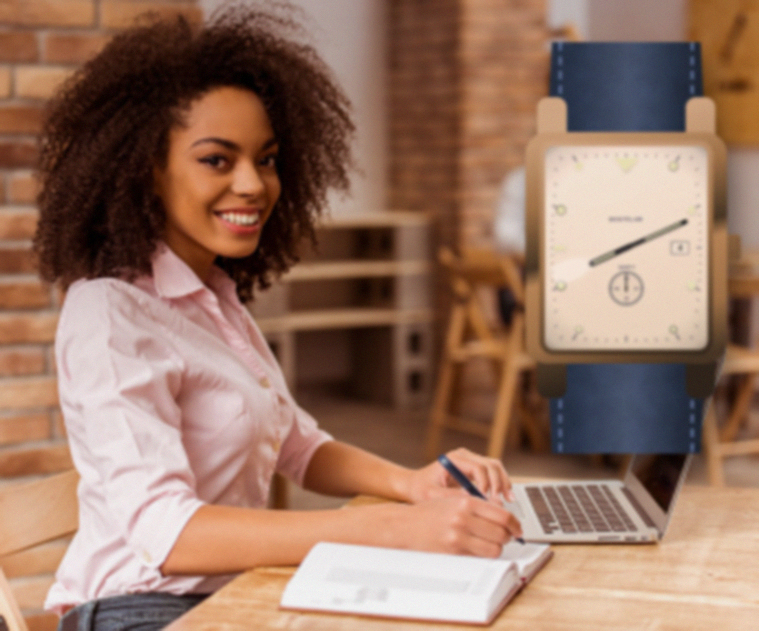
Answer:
8,11
